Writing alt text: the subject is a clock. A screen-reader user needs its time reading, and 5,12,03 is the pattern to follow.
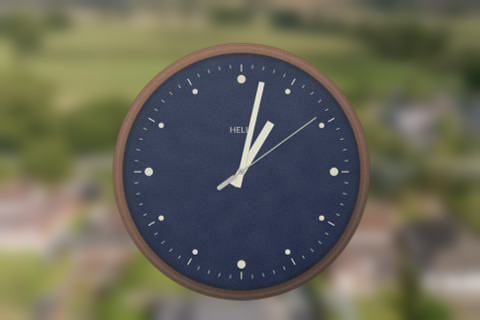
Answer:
1,02,09
